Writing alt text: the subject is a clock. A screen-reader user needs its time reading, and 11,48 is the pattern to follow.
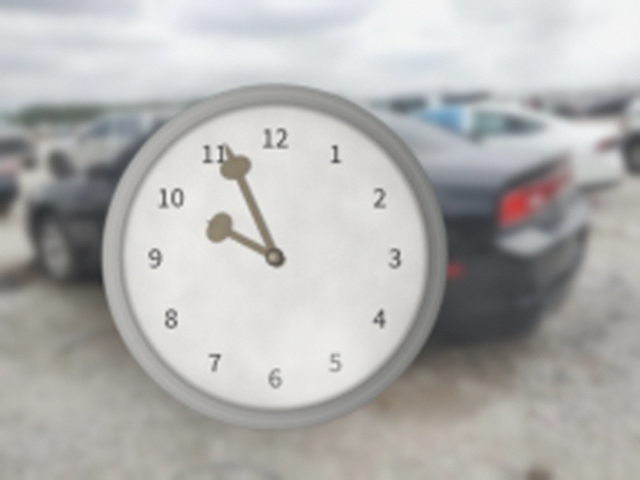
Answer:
9,56
